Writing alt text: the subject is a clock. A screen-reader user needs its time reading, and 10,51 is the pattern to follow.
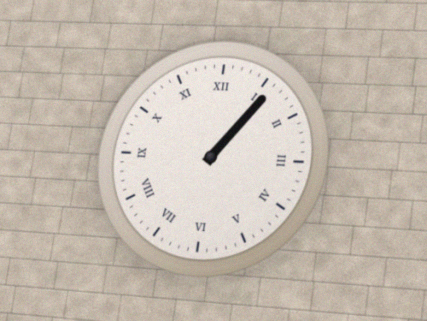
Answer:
1,06
